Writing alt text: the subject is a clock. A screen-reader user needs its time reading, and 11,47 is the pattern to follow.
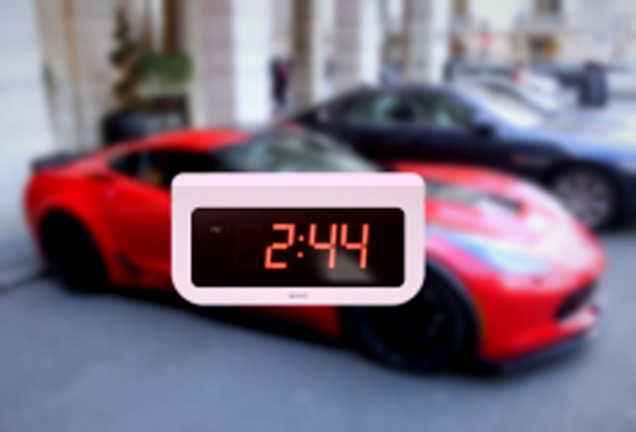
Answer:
2,44
